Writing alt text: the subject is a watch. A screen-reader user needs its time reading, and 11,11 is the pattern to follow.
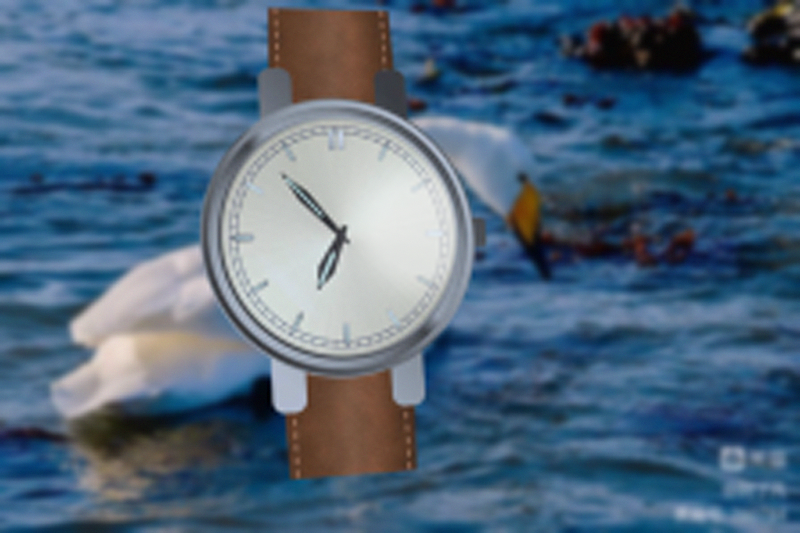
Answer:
6,53
